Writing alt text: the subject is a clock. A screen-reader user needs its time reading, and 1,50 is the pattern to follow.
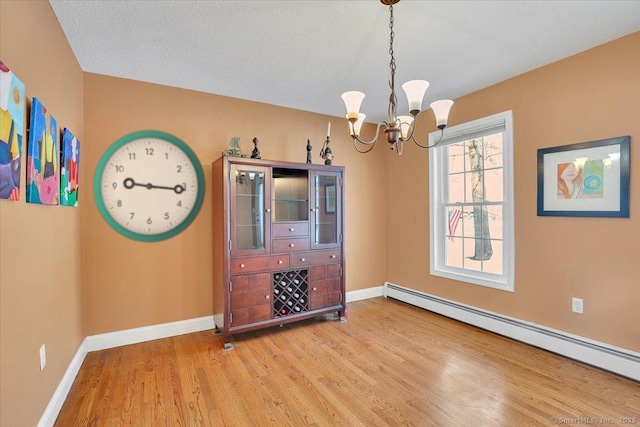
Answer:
9,16
